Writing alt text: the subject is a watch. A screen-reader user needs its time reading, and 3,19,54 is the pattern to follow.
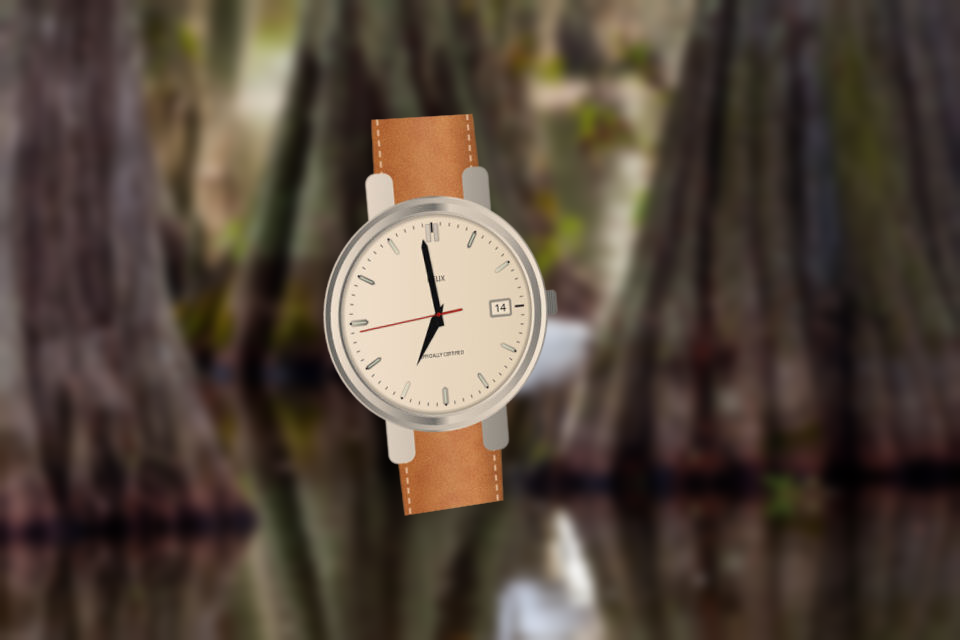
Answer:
6,58,44
